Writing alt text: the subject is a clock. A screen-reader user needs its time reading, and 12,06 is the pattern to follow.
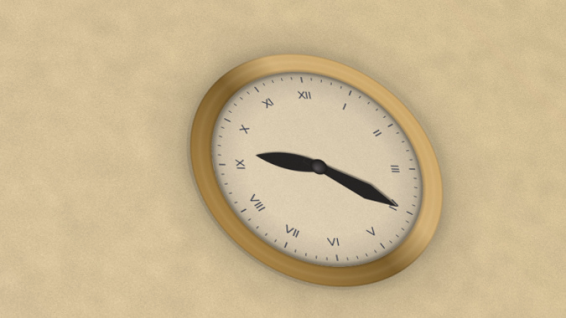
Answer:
9,20
